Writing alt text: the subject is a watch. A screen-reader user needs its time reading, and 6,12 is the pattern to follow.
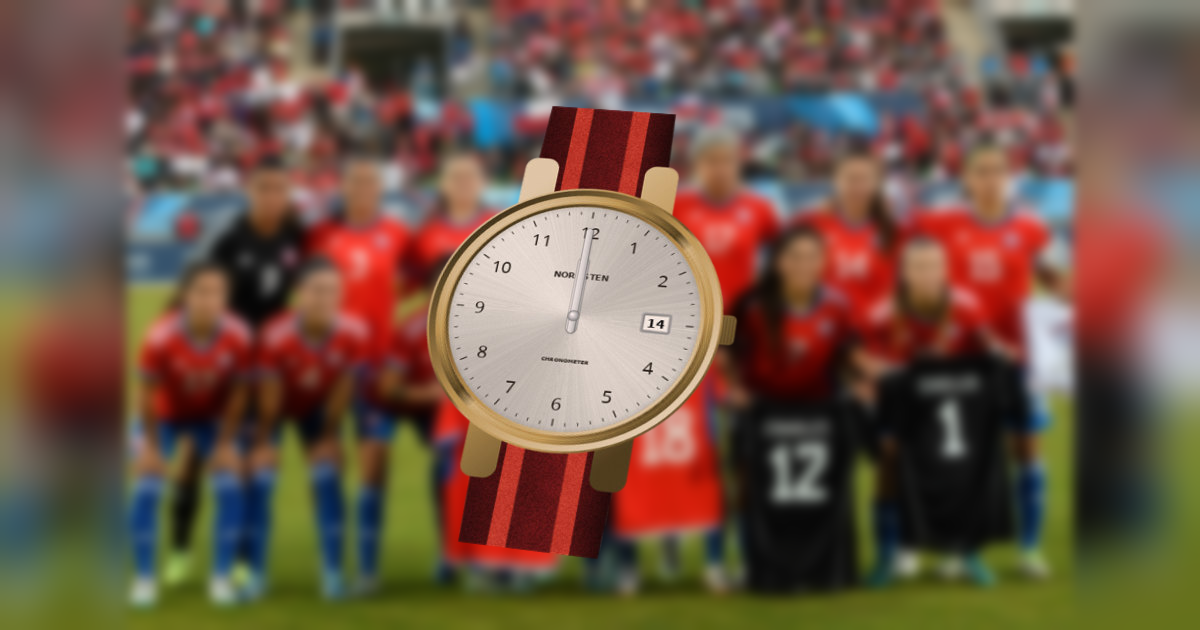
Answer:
12,00
